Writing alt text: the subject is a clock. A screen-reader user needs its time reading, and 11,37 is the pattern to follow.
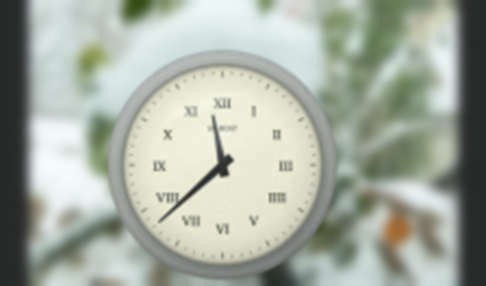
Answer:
11,38
